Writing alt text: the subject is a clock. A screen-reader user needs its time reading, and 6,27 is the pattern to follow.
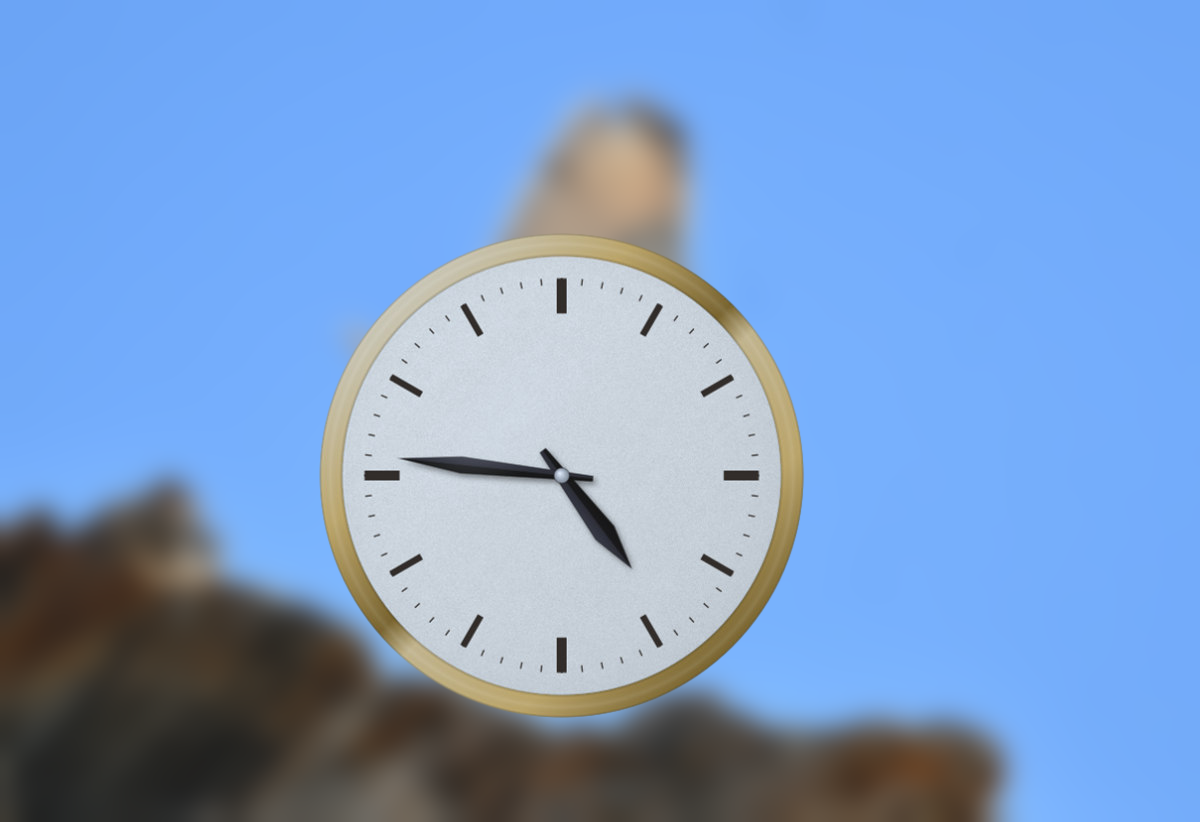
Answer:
4,46
